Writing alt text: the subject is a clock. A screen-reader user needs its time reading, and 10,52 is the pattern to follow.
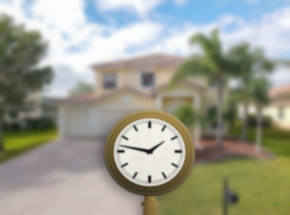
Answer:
1,47
